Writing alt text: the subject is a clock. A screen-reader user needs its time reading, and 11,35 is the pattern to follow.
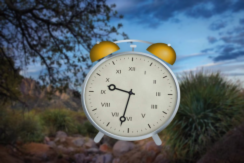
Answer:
9,32
